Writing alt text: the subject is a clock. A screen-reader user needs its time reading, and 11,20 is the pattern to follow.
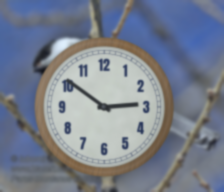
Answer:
2,51
